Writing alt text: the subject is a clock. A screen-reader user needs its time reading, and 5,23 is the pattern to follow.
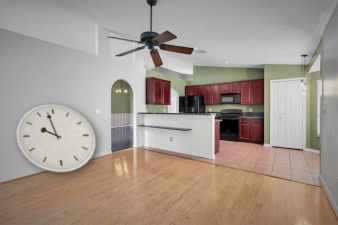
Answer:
9,58
